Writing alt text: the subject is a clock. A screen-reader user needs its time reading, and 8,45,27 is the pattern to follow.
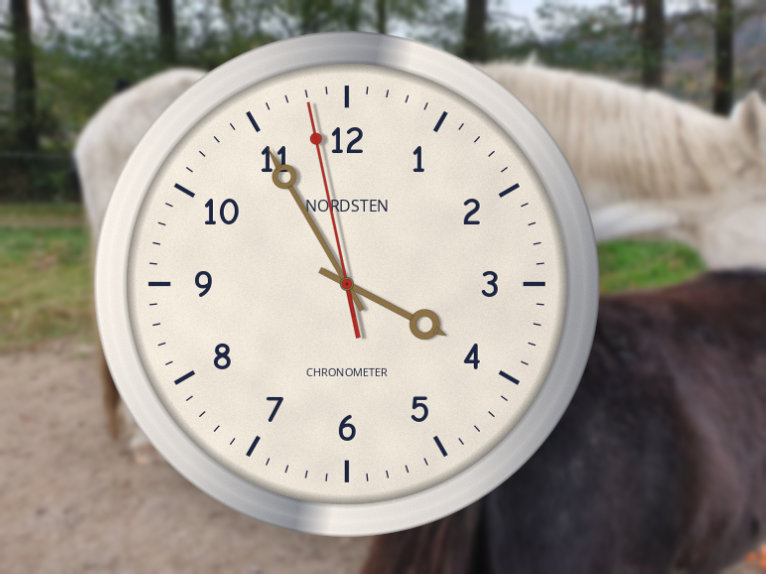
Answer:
3,54,58
